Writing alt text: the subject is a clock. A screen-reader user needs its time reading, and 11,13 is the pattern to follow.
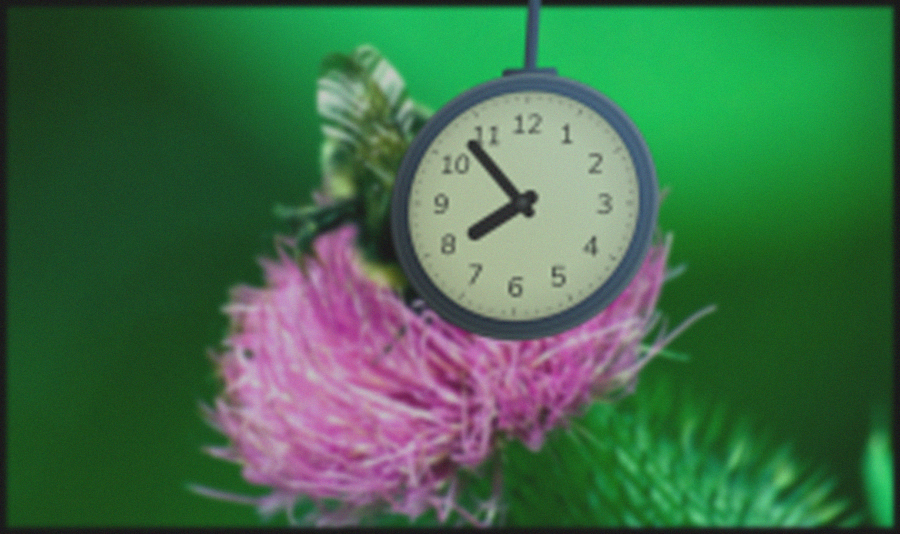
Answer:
7,53
